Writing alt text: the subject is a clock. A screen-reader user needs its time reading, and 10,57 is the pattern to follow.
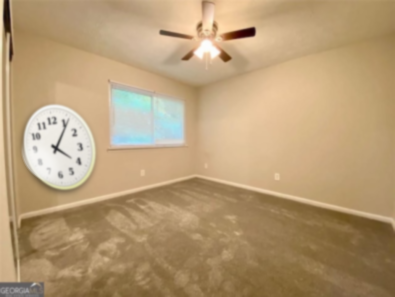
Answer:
4,06
